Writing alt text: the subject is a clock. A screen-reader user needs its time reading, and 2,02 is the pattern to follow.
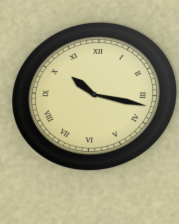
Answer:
10,17
